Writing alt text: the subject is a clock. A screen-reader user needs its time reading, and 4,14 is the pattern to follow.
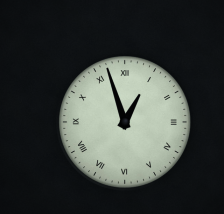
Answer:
12,57
